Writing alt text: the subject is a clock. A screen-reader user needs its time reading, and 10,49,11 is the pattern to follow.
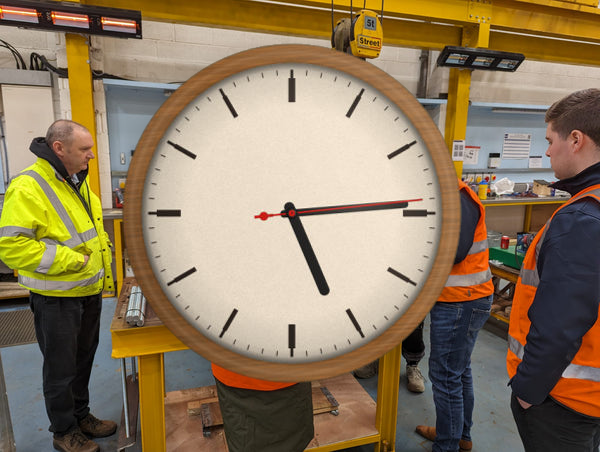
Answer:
5,14,14
